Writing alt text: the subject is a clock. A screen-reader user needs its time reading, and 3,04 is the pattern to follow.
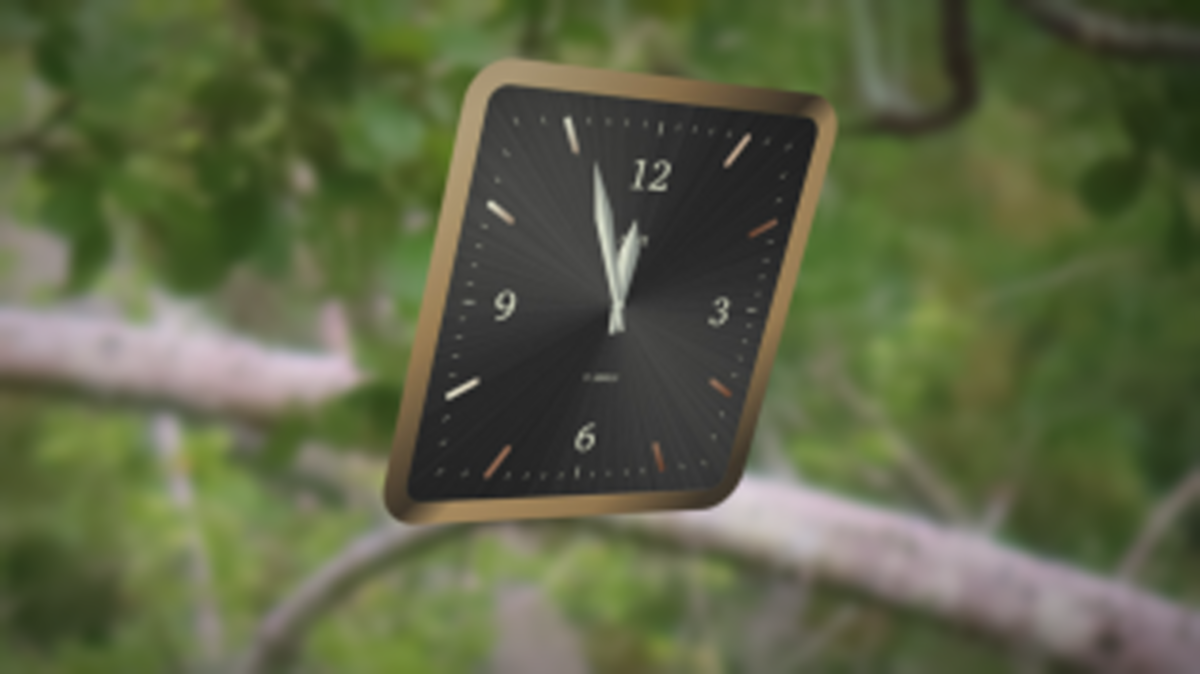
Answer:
11,56
